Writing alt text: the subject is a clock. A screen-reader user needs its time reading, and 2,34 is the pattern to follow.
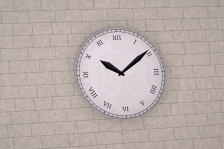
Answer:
10,09
